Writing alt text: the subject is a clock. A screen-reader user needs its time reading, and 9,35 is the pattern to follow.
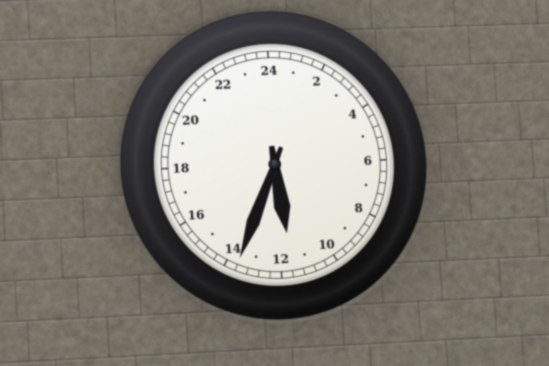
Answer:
11,34
